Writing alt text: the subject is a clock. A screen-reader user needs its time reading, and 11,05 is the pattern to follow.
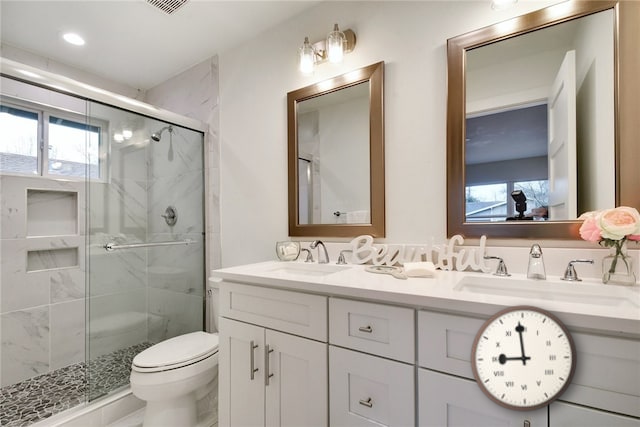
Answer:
8,59
